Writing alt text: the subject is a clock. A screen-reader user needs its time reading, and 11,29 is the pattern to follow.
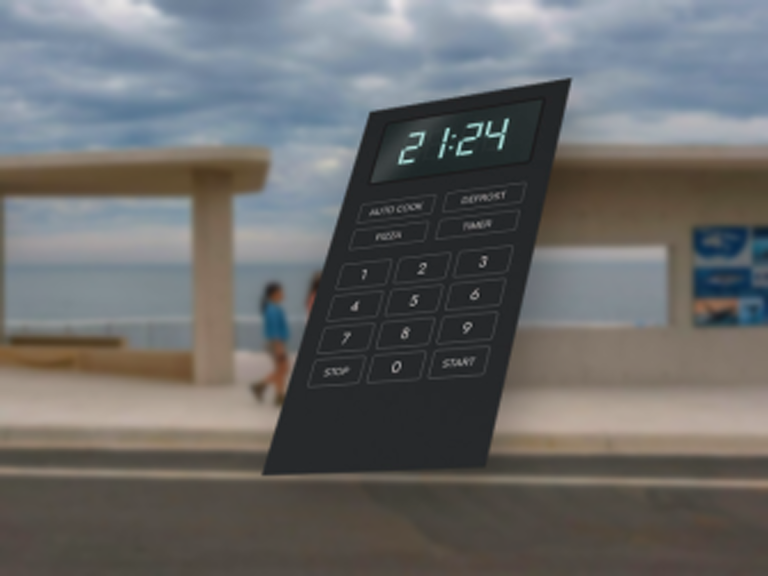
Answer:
21,24
